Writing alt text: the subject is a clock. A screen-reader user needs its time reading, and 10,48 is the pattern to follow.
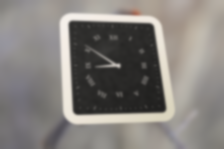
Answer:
8,51
